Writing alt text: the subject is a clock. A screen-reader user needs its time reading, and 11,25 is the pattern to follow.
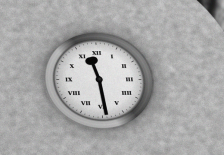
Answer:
11,29
